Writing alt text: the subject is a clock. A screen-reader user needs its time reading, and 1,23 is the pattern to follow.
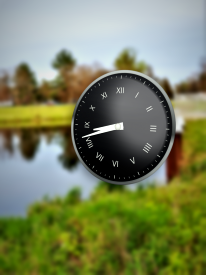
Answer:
8,42
